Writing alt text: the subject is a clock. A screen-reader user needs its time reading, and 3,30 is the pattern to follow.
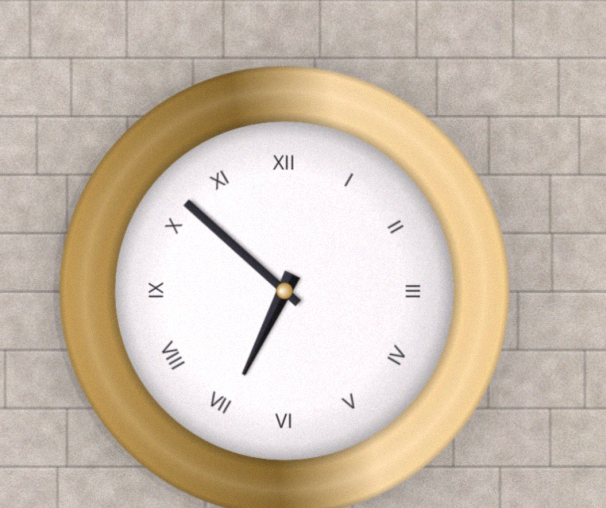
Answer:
6,52
